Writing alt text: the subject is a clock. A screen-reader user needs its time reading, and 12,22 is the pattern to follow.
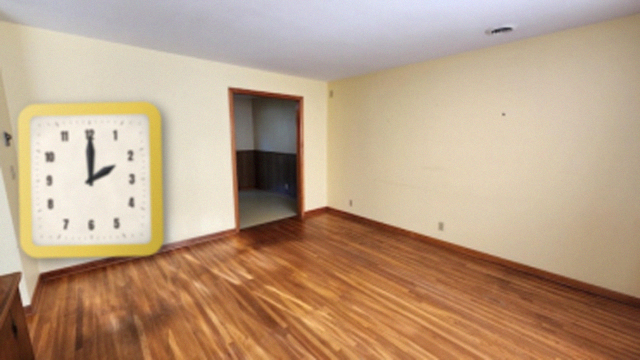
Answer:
2,00
